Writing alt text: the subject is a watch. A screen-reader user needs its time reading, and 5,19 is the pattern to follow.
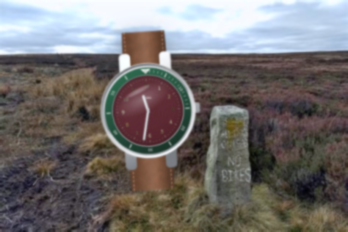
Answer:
11,32
